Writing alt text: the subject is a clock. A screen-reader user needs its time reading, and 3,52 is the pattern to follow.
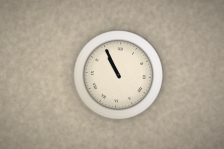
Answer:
10,55
